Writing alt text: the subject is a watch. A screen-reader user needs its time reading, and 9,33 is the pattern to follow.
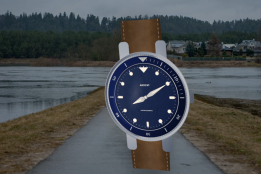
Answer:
8,10
